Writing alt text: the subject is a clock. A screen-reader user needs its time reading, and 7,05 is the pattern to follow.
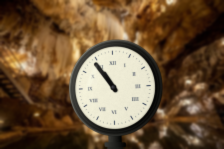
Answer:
10,54
